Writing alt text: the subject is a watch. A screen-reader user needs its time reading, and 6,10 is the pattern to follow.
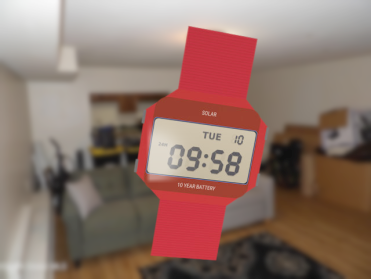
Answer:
9,58
